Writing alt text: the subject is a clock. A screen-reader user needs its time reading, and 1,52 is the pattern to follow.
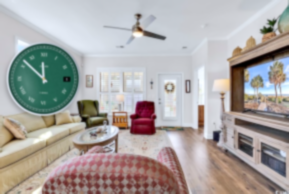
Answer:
11,52
